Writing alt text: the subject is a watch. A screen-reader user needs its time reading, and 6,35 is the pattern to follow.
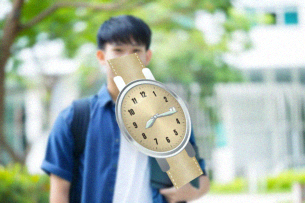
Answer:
8,16
